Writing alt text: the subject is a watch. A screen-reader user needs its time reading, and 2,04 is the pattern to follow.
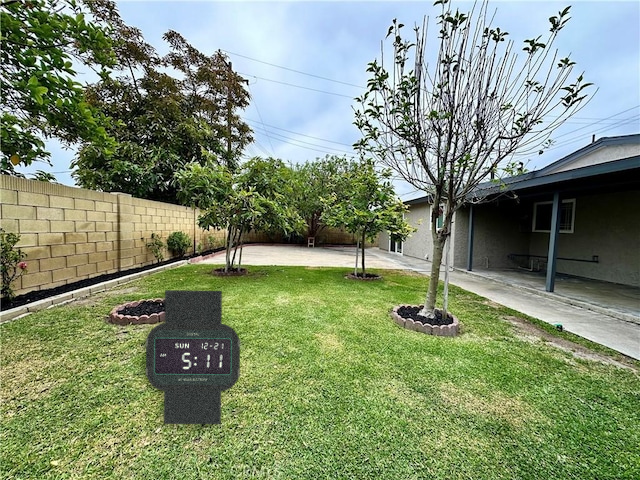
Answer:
5,11
